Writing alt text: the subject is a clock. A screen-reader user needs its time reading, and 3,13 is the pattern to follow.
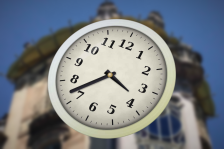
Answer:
3,37
